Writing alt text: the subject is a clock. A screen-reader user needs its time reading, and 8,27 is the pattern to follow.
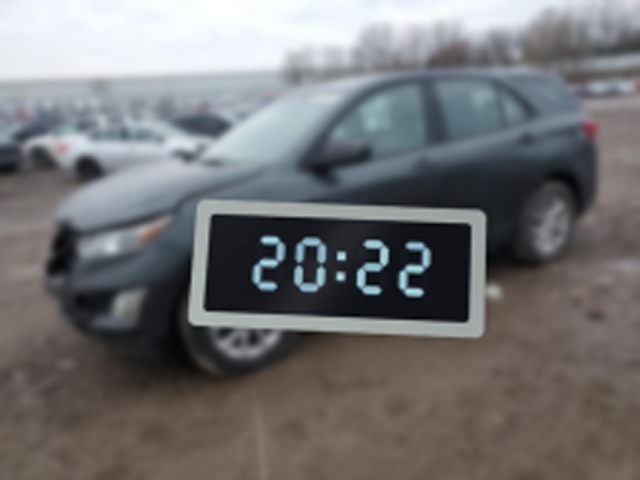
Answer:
20,22
